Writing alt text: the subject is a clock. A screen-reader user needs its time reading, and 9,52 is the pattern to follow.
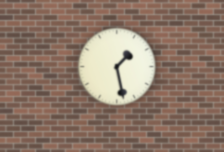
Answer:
1,28
